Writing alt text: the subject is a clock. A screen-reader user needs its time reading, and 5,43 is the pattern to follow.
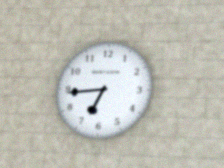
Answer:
6,44
